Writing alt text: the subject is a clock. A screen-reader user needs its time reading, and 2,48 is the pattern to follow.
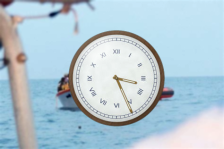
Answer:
3,26
